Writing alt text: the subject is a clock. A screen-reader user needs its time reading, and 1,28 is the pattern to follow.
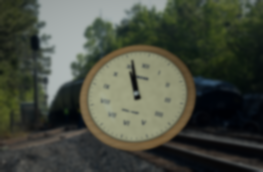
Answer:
10,56
